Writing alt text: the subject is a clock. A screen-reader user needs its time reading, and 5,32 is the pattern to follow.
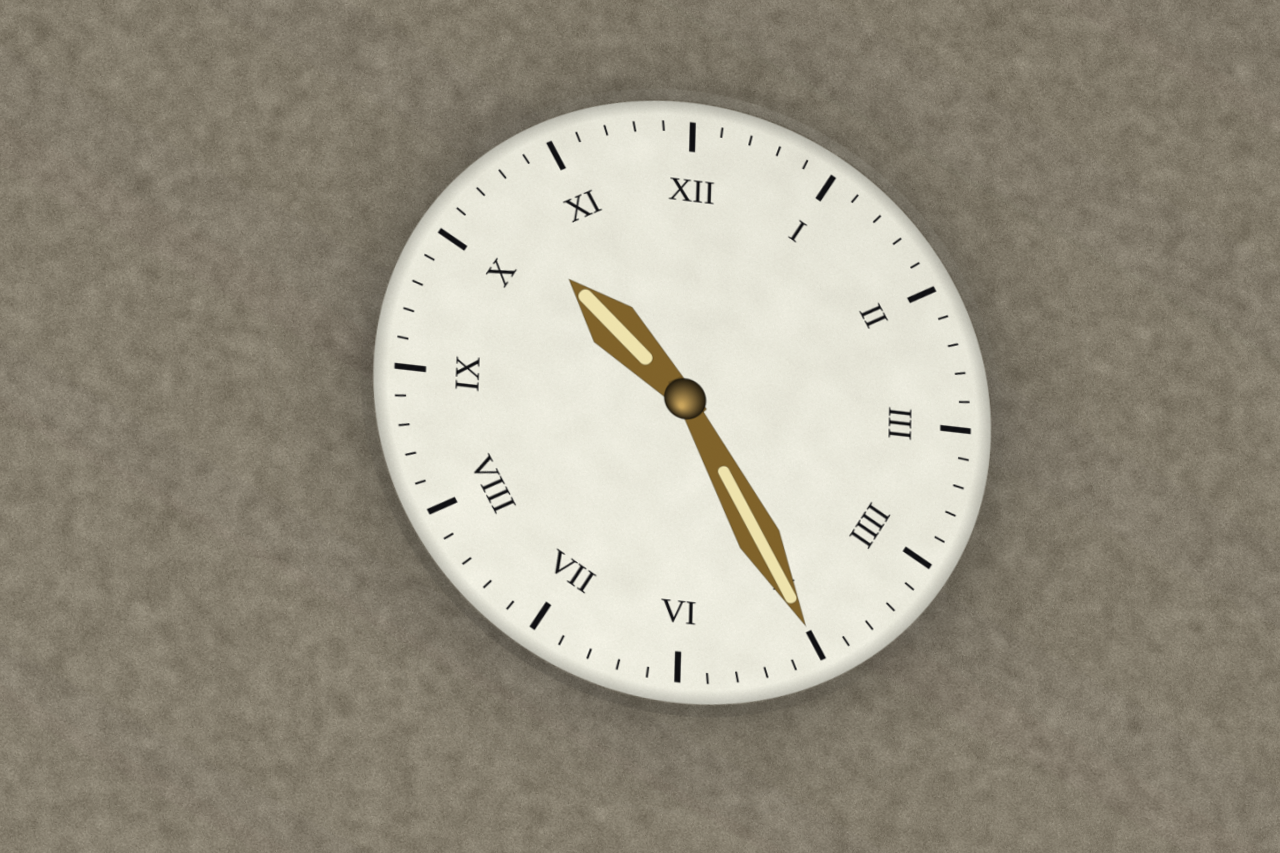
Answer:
10,25
